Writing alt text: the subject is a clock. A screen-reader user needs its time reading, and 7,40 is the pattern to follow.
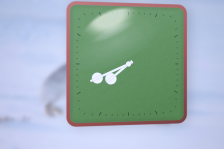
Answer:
7,41
